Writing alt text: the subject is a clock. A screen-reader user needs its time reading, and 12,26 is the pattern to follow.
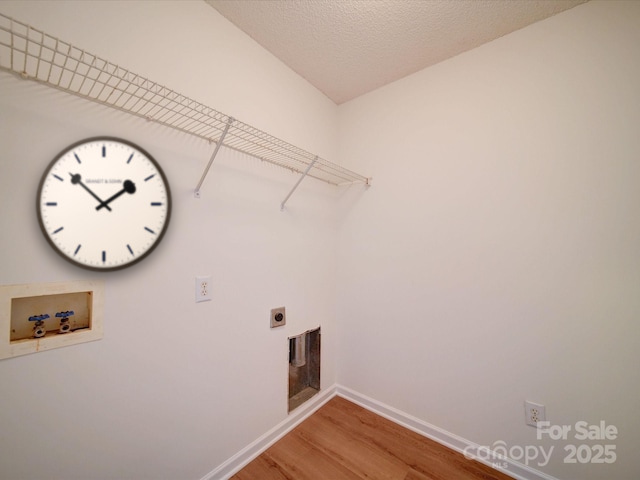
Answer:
1,52
